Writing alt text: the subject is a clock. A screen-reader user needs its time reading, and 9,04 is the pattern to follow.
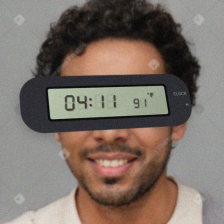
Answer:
4,11
